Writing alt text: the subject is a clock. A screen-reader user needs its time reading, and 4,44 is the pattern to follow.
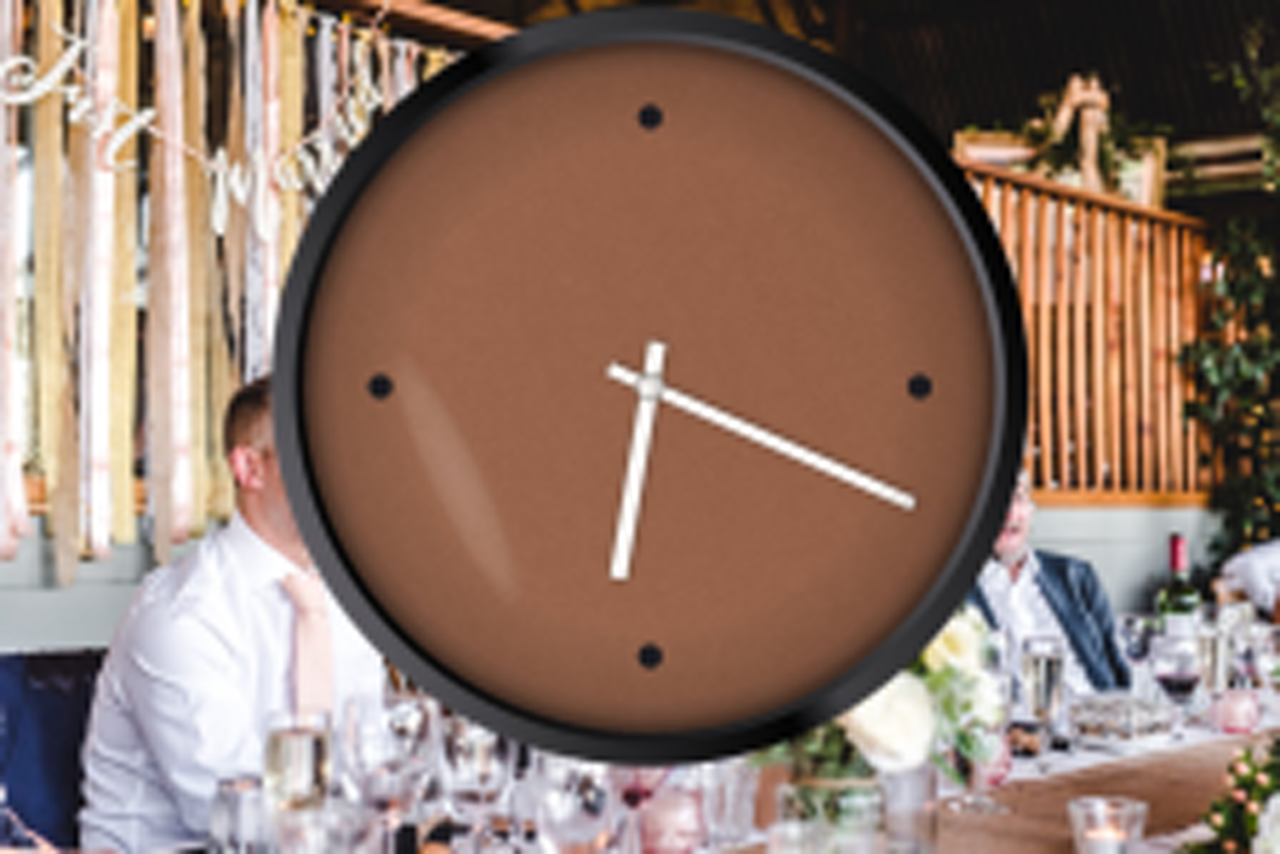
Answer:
6,19
